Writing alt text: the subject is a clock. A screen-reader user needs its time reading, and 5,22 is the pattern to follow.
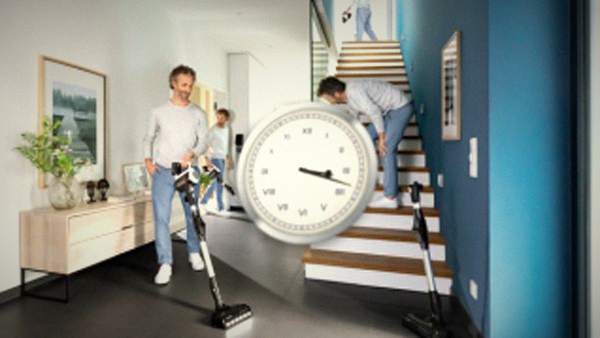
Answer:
3,18
